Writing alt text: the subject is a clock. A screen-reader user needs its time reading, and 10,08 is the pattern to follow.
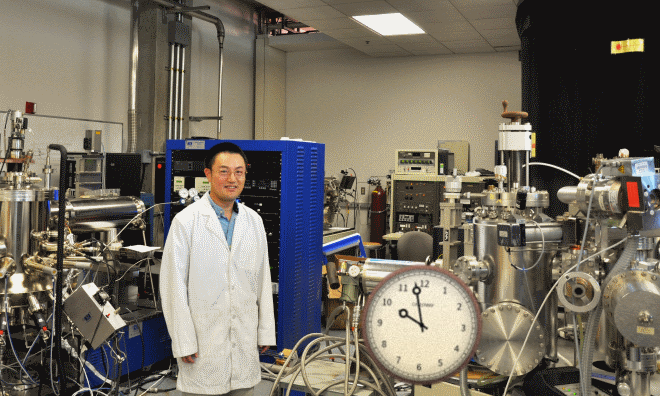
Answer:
9,58
